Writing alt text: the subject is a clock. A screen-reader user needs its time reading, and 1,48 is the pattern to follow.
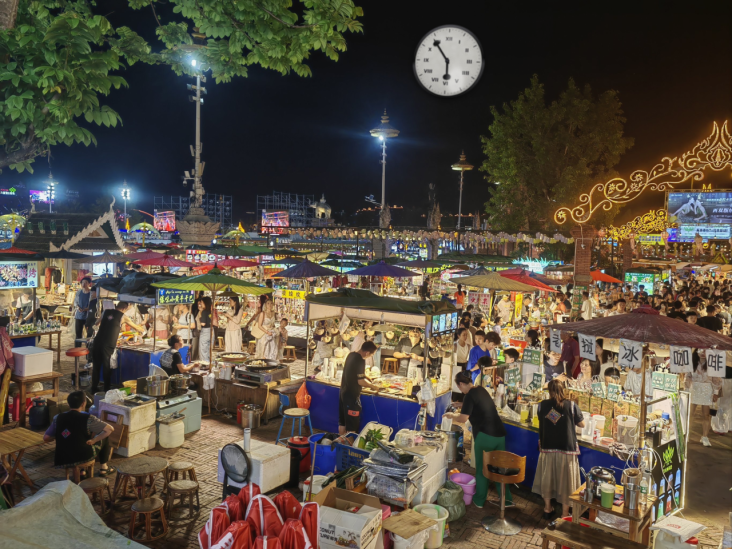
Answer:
5,54
